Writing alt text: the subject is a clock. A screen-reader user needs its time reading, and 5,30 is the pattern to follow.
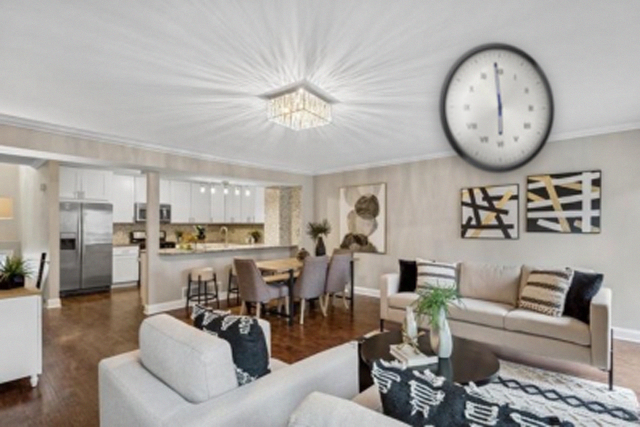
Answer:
5,59
